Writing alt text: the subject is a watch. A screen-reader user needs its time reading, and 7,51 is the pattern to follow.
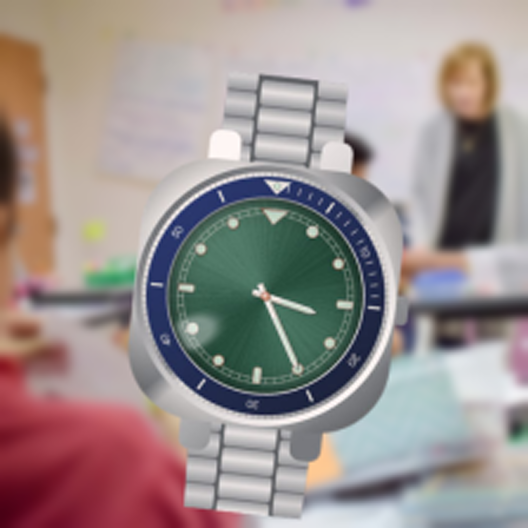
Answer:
3,25
